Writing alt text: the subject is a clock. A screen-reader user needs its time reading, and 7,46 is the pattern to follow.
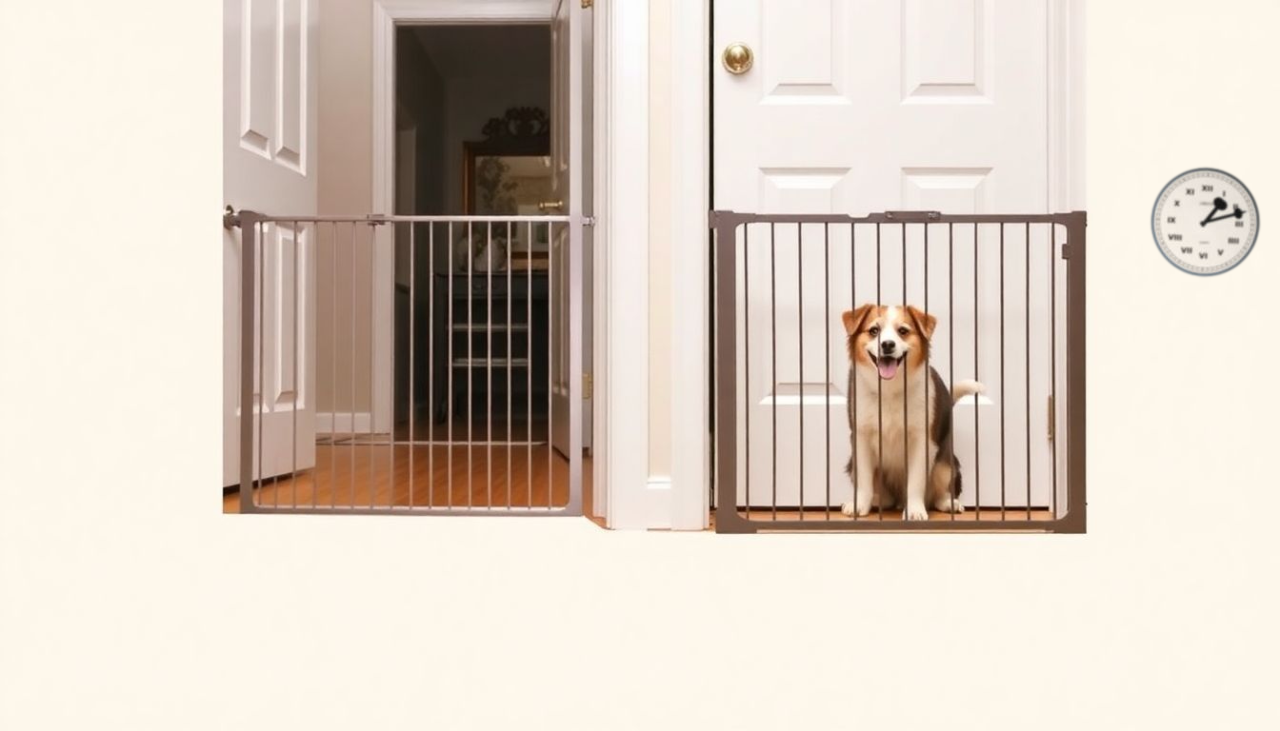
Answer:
1,12
